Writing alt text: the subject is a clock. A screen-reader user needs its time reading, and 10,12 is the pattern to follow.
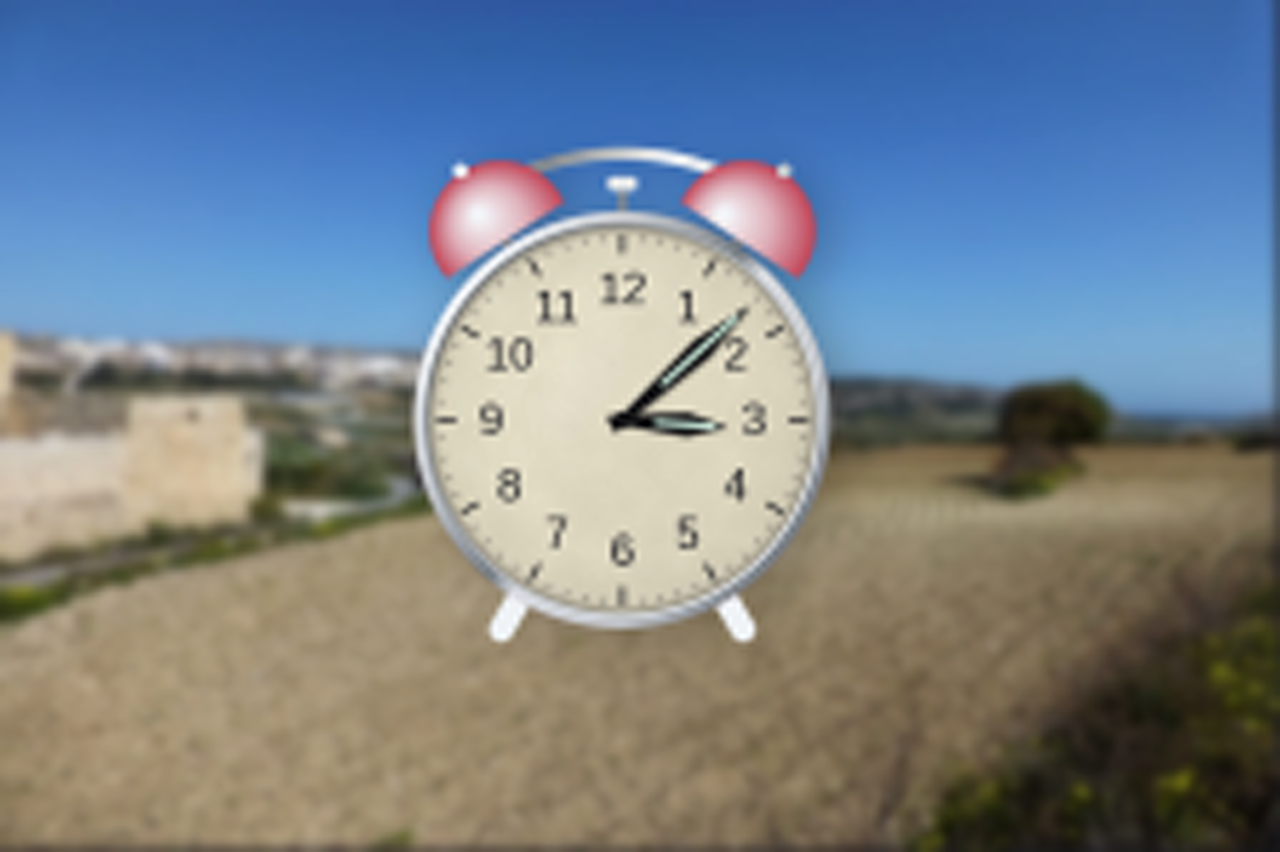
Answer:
3,08
